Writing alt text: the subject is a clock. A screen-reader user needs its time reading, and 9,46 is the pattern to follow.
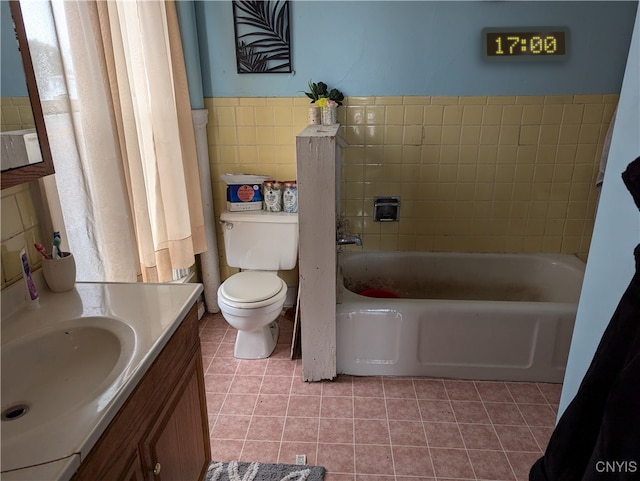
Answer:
17,00
